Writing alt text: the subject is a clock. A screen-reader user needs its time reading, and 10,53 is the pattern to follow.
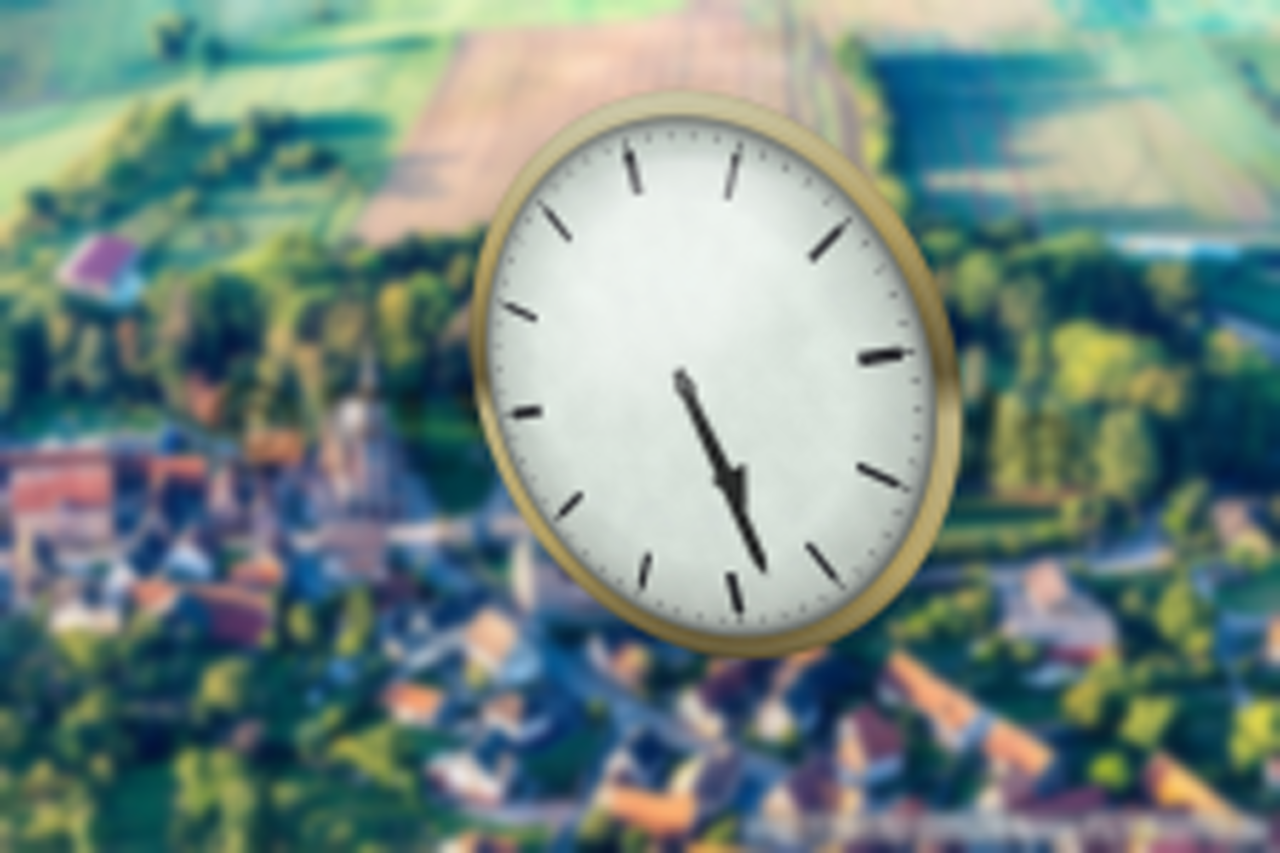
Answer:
5,28
